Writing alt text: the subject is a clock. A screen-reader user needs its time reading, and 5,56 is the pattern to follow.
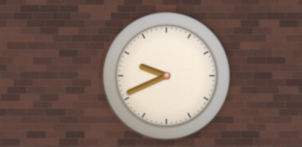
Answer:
9,41
